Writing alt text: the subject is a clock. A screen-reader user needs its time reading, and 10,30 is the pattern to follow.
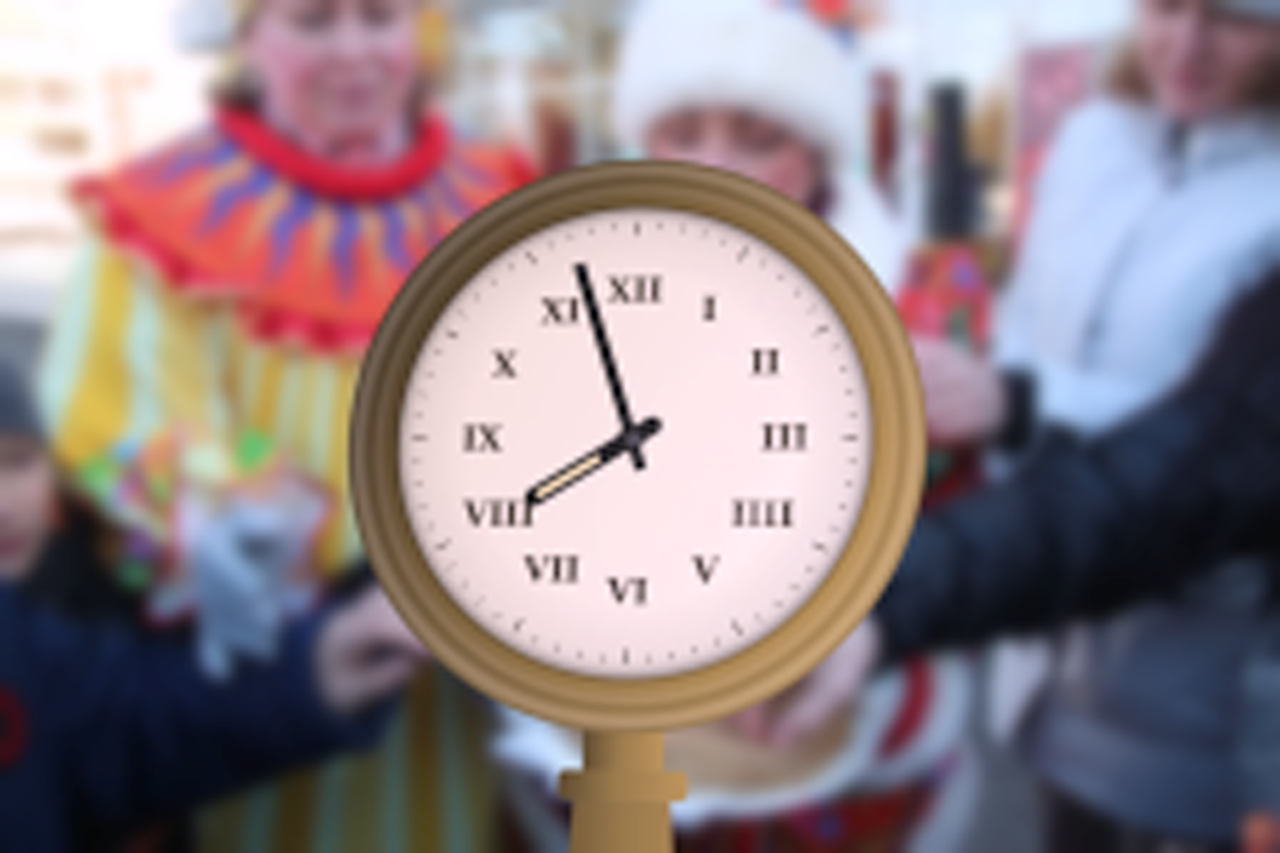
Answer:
7,57
